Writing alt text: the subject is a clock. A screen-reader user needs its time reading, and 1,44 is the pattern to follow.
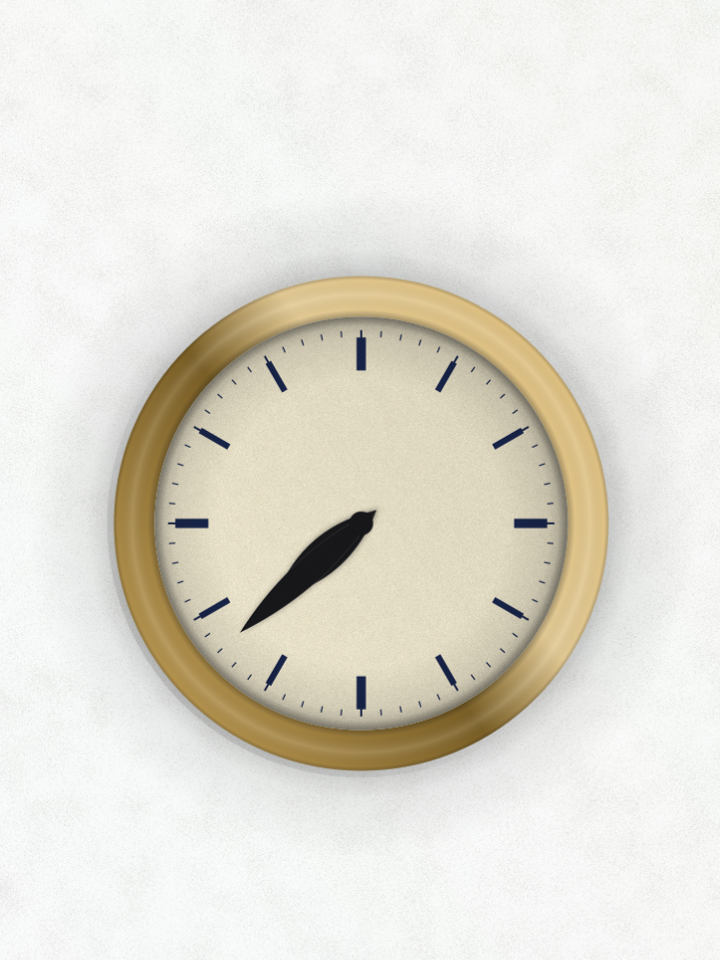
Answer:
7,38
